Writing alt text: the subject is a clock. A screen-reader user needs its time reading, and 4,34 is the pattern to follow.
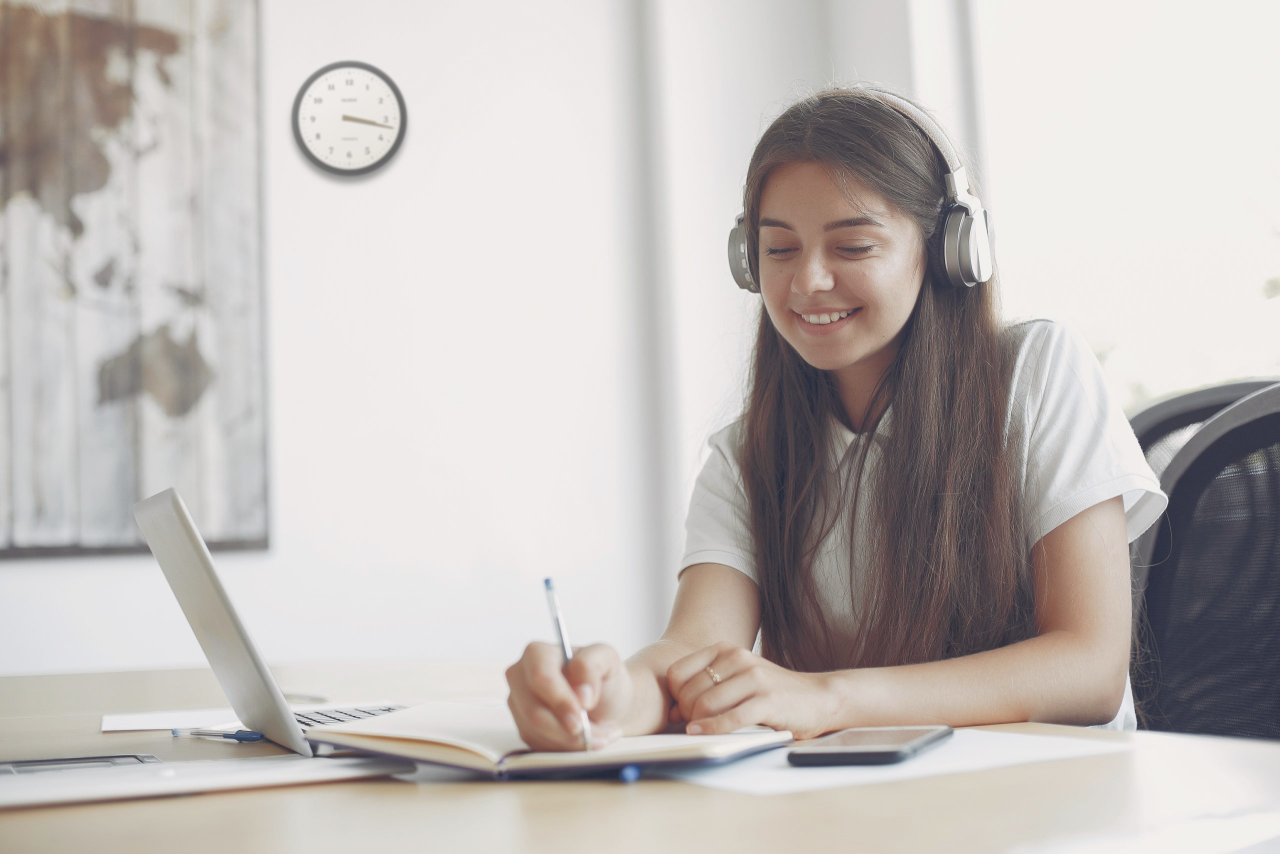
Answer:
3,17
